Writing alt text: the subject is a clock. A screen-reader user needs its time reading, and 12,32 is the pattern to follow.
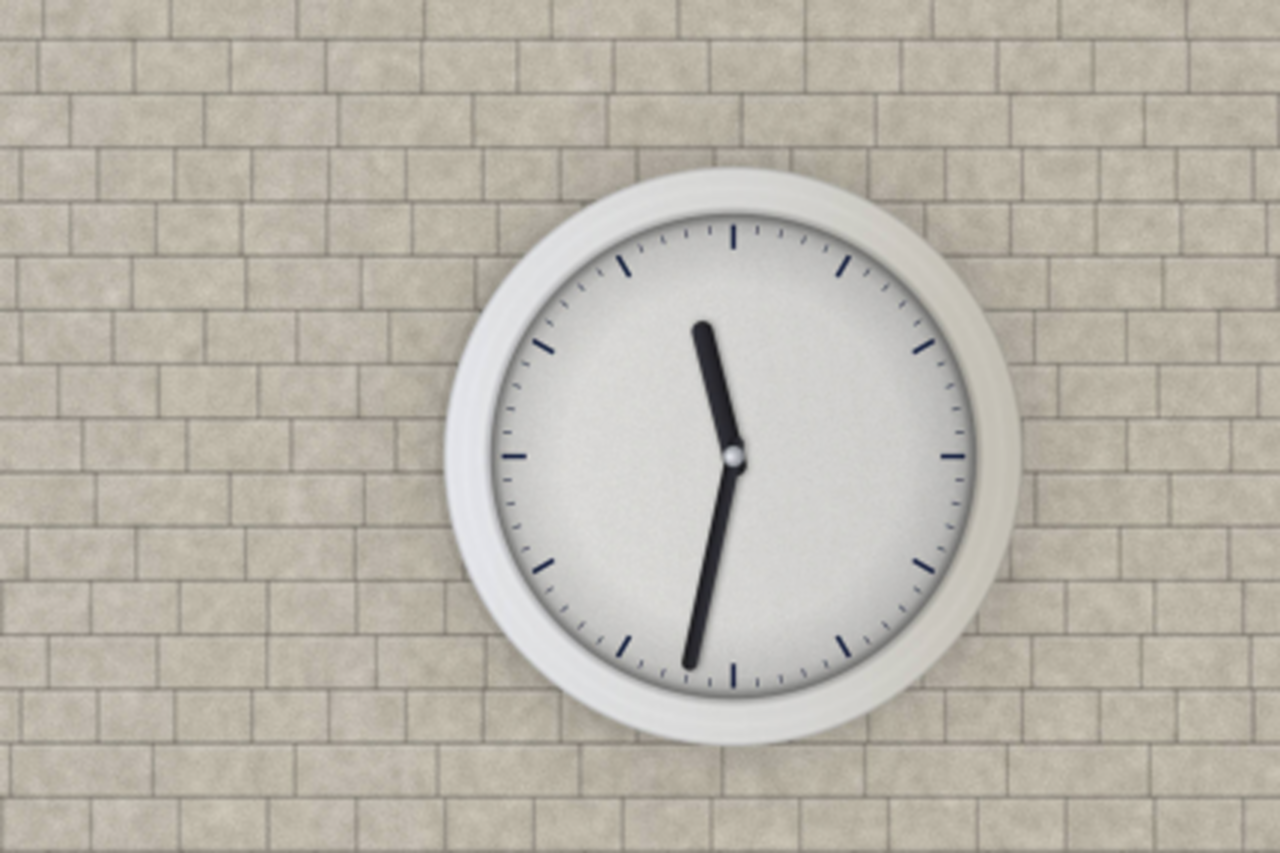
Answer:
11,32
